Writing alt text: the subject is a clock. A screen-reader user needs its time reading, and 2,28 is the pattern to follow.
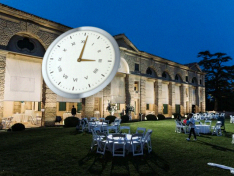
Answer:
3,01
